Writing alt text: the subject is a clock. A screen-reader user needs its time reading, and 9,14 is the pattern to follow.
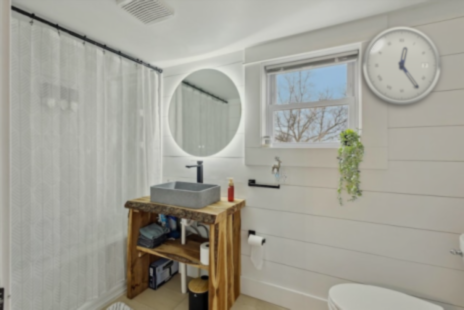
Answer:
12,24
